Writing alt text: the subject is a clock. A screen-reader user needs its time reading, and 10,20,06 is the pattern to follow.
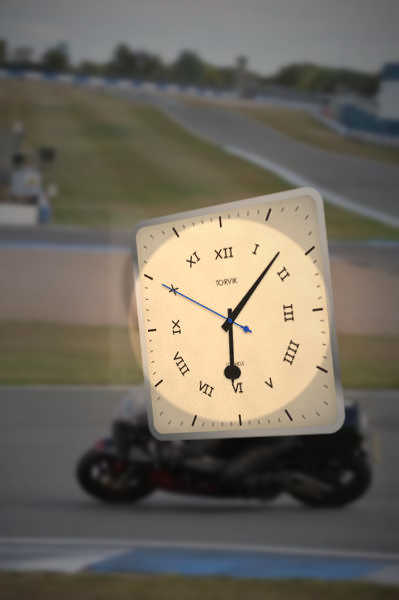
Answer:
6,07,50
